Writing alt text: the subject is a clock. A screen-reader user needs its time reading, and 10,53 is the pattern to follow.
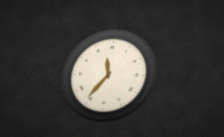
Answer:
11,36
